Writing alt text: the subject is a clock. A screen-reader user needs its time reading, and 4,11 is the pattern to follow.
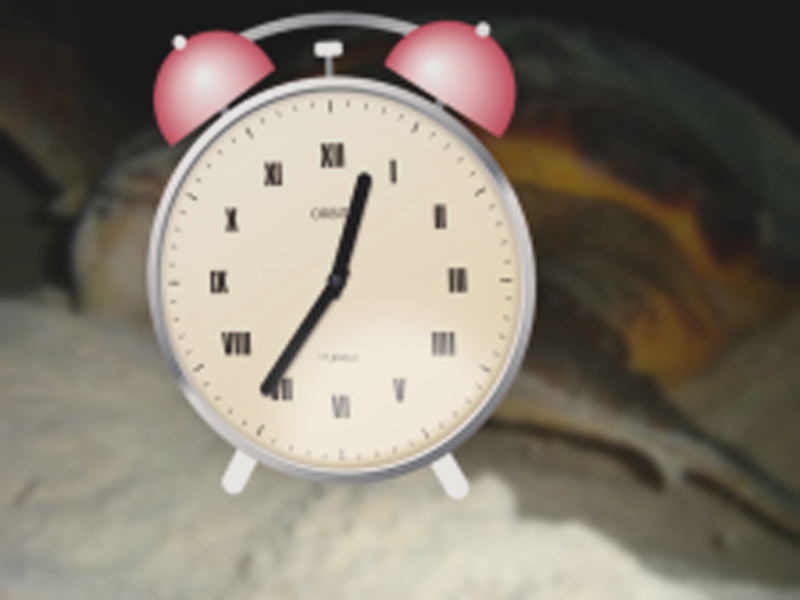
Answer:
12,36
